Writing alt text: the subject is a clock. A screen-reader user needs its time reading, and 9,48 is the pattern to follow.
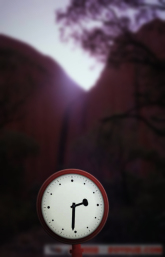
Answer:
2,31
